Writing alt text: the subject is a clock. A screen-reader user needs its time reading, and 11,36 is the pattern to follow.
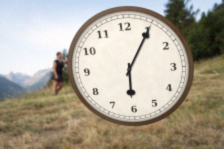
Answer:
6,05
